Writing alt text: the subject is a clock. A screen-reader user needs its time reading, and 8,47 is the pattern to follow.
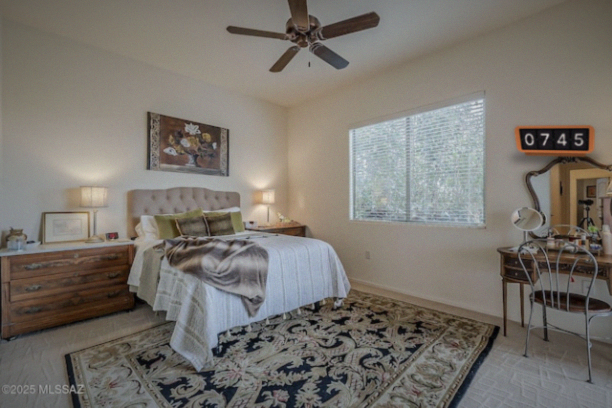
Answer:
7,45
